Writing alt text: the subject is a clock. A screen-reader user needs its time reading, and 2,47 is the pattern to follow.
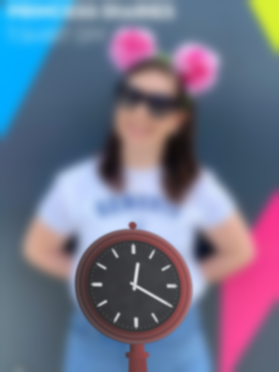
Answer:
12,20
